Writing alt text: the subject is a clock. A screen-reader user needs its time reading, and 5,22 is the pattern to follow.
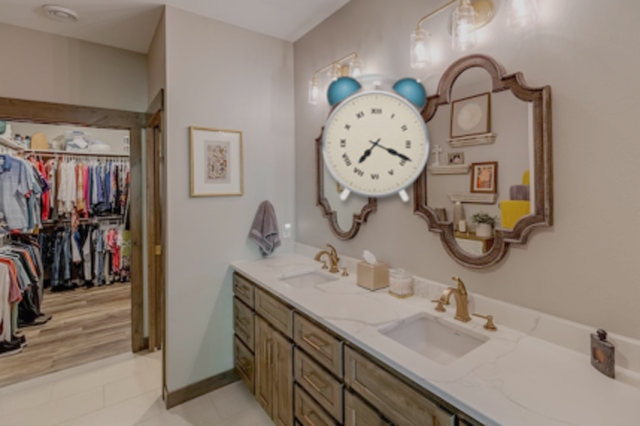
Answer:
7,19
